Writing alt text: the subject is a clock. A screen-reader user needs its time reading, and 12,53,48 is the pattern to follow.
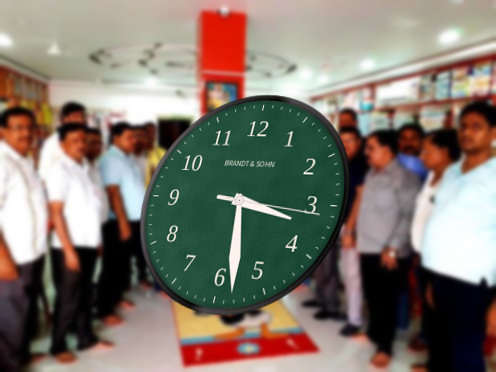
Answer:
3,28,16
